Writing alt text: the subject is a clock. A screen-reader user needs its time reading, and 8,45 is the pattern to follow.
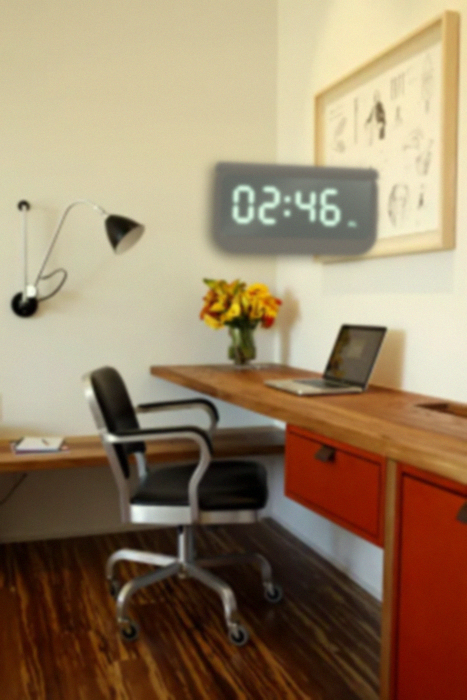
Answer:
2,46
